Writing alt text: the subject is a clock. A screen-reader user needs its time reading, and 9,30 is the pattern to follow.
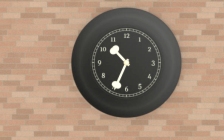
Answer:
10,34
